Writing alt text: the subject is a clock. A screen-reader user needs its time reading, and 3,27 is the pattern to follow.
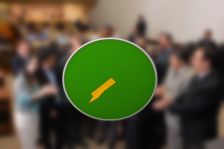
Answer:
7,37
